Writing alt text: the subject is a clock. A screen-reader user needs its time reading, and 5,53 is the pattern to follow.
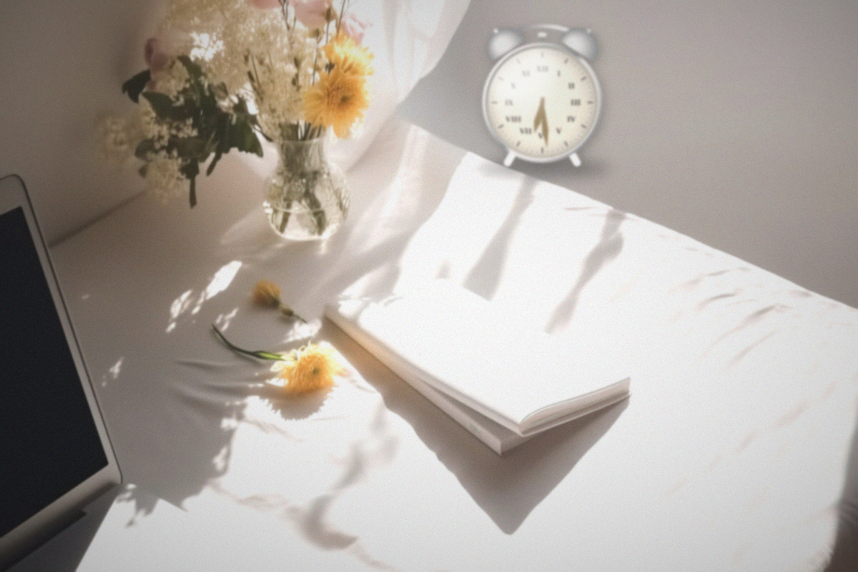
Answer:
6,29
